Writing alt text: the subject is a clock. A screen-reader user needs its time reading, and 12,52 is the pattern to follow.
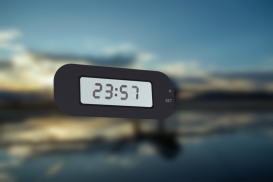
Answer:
23,57
